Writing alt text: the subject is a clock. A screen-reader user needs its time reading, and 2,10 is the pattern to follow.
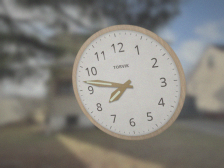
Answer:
7,47
